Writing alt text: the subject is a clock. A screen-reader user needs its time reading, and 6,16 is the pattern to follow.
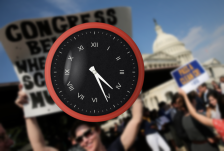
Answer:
4,26
